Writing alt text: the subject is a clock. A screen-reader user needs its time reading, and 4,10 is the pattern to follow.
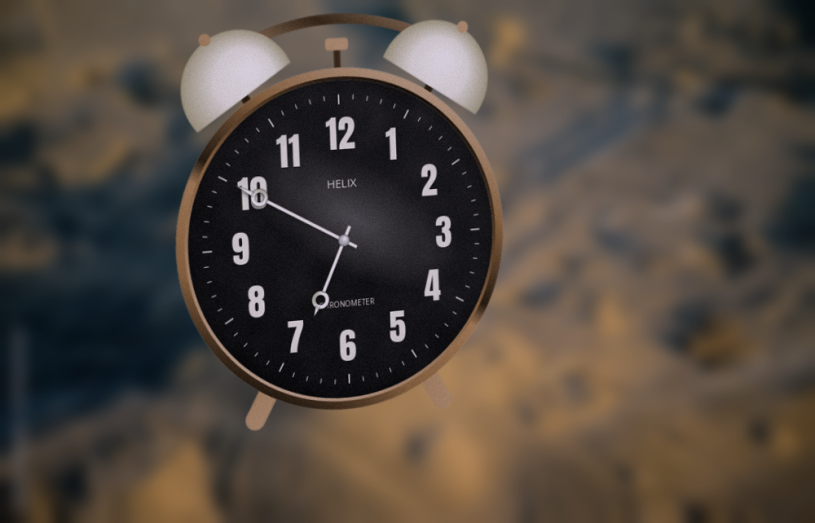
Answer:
6,50
